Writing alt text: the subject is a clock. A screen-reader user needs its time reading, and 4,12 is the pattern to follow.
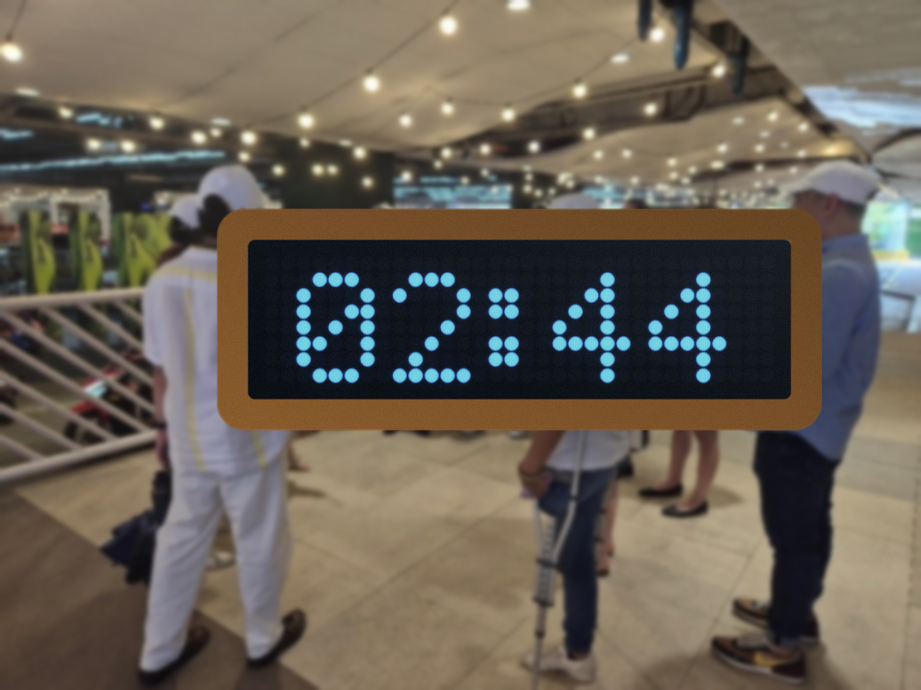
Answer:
2,44
